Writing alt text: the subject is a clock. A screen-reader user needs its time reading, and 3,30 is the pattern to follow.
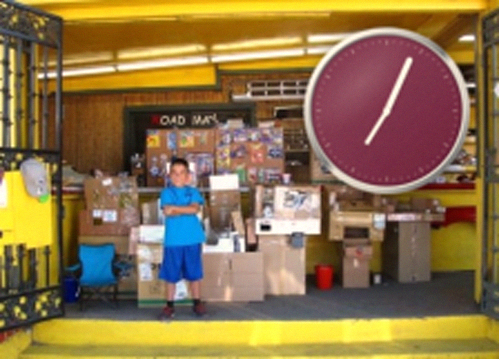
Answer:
7,04
